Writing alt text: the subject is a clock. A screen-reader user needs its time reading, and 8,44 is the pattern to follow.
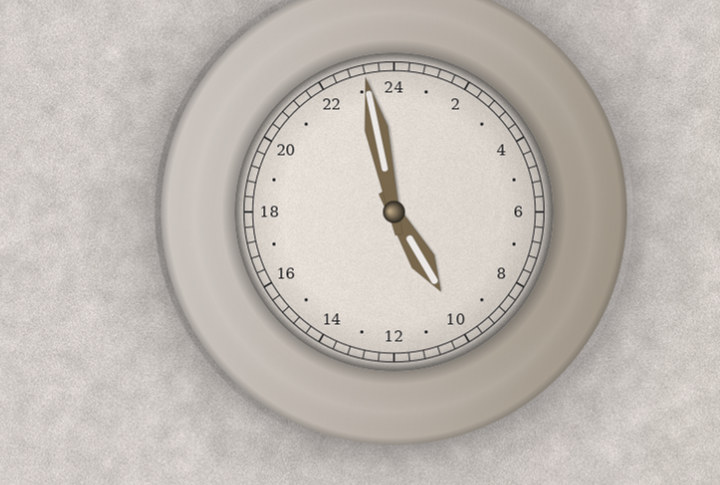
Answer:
9,58
